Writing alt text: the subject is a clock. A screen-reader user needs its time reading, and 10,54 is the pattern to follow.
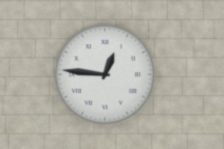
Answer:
12,46
